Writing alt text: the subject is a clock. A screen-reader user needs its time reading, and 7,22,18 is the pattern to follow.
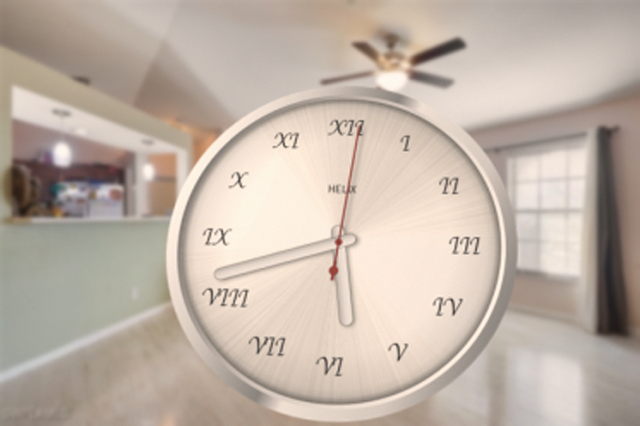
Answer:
5,42,01
